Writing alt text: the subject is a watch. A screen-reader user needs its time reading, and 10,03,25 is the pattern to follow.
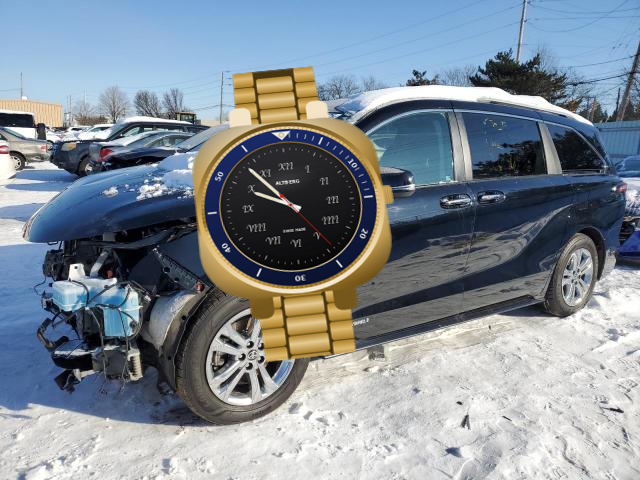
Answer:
9,53,24
